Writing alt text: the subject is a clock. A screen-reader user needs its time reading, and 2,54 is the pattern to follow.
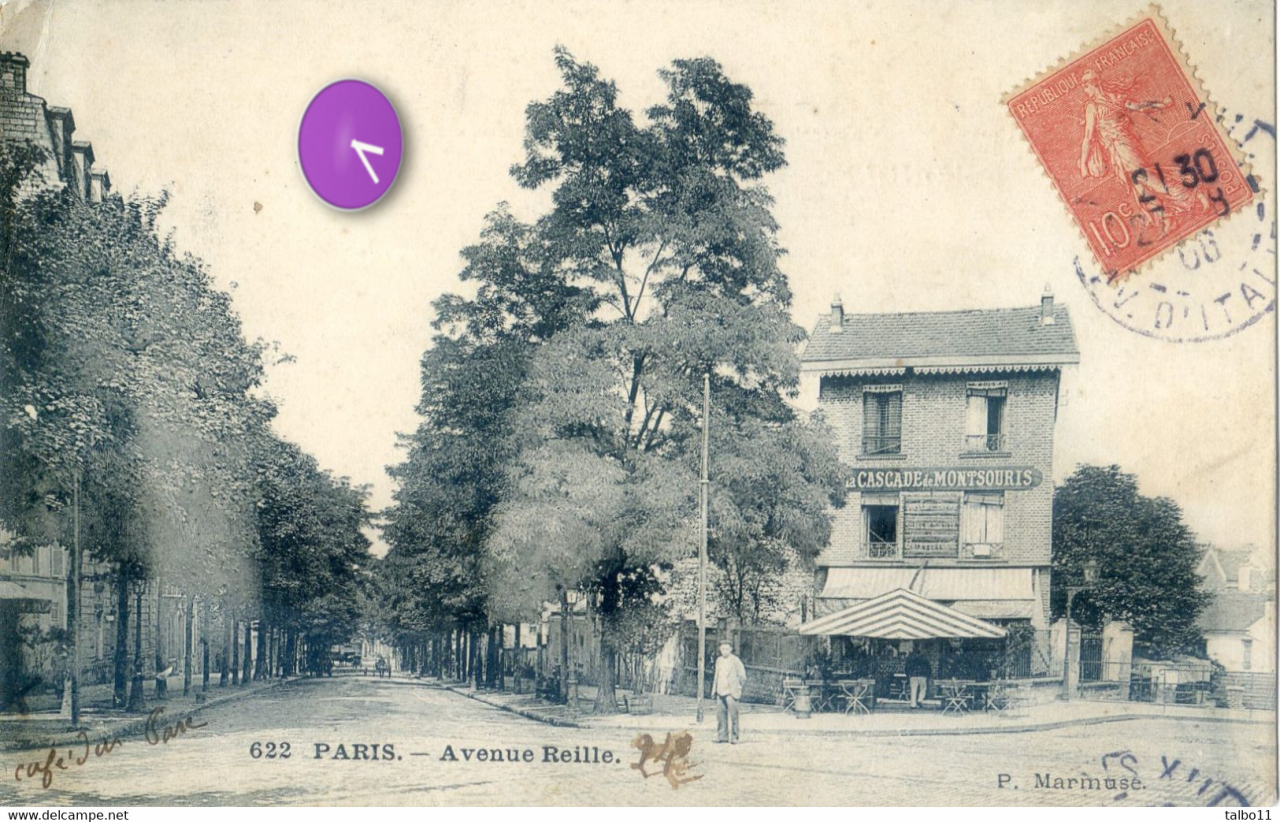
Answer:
3,24
